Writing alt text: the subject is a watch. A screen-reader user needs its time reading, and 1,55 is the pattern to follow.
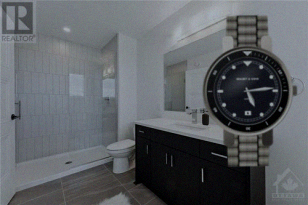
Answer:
5,14
